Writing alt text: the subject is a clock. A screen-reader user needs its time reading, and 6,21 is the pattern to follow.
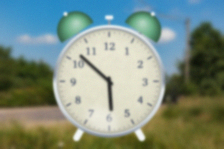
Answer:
5,52
